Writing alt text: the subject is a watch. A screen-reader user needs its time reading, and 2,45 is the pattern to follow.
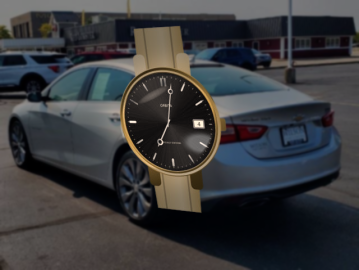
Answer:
7,02
